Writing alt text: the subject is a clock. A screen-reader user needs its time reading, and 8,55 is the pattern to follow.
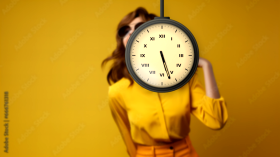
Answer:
5,27
